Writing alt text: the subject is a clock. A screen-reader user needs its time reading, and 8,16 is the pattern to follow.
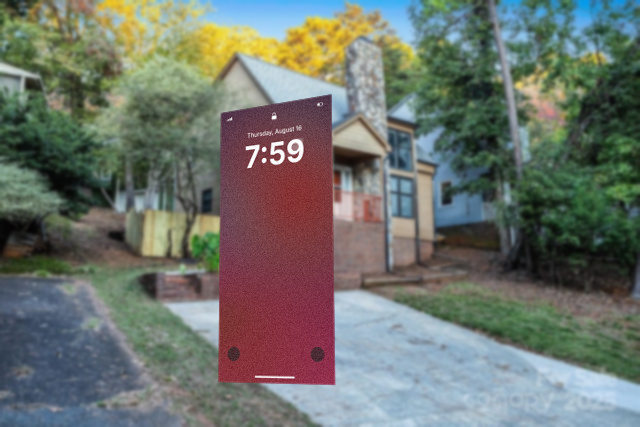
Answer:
7,59
